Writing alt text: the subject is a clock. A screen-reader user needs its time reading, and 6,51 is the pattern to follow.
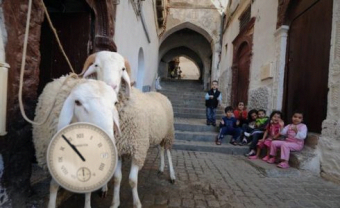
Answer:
10,54
